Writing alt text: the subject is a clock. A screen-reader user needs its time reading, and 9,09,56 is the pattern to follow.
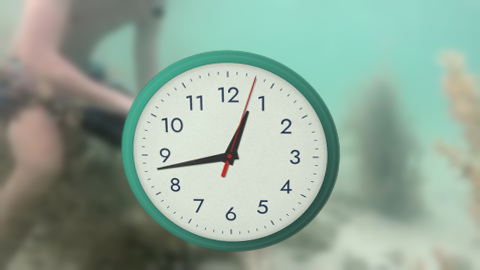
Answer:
12,43,03
